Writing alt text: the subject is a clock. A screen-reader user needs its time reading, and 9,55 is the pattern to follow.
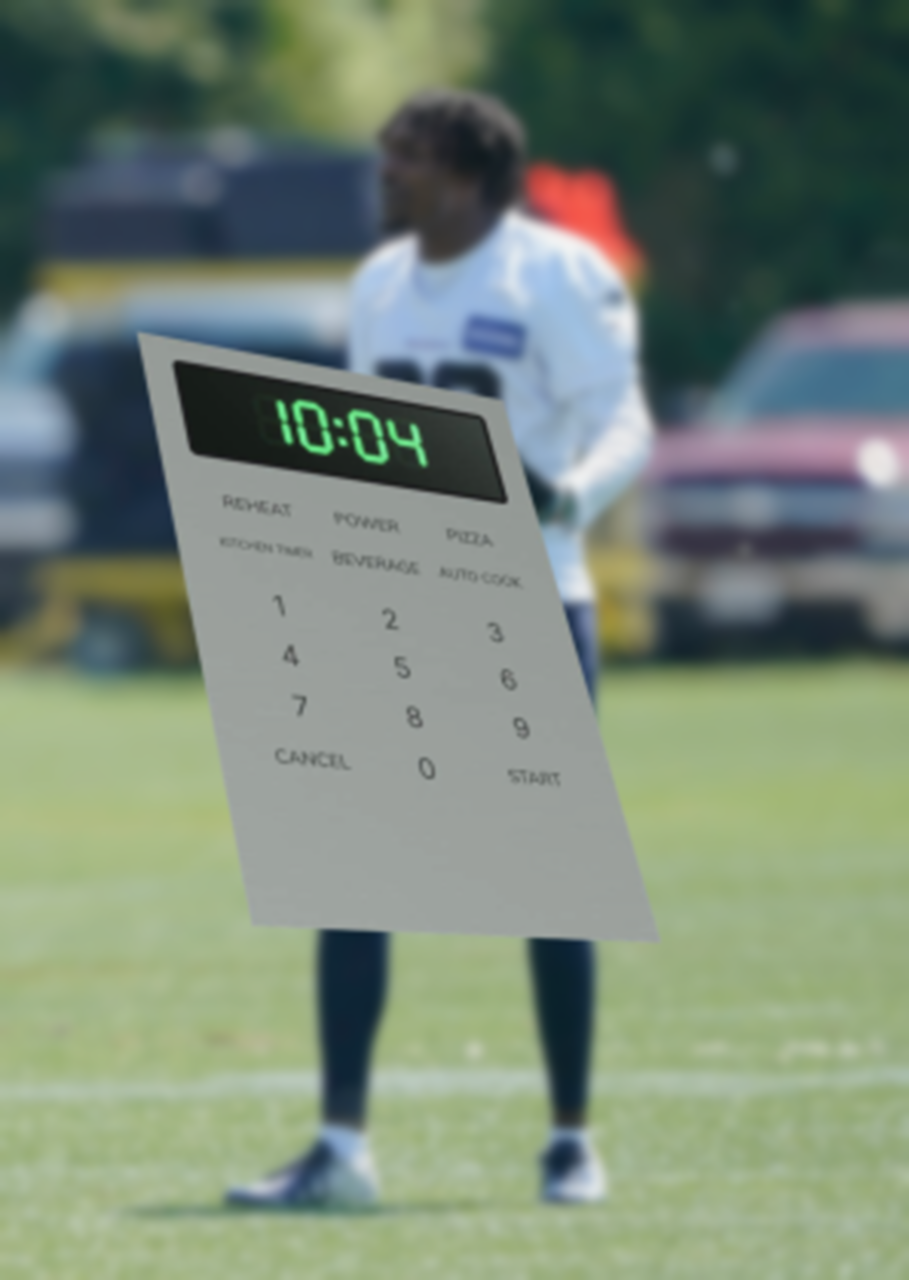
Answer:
10,04
